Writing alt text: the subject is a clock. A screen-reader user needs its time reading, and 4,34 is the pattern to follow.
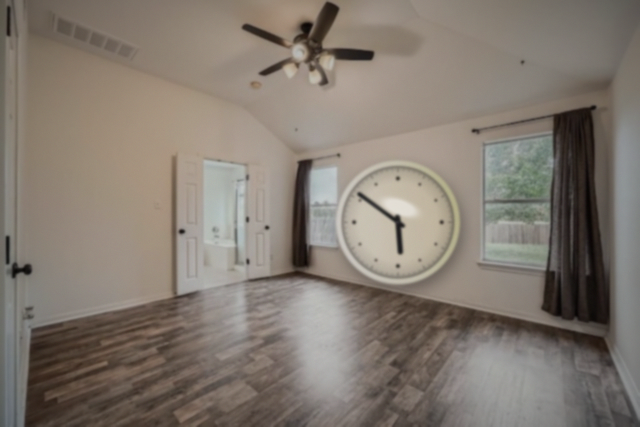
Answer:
5,51
